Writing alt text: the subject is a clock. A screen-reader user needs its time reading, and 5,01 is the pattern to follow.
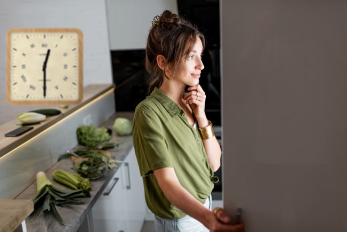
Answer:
12,30
